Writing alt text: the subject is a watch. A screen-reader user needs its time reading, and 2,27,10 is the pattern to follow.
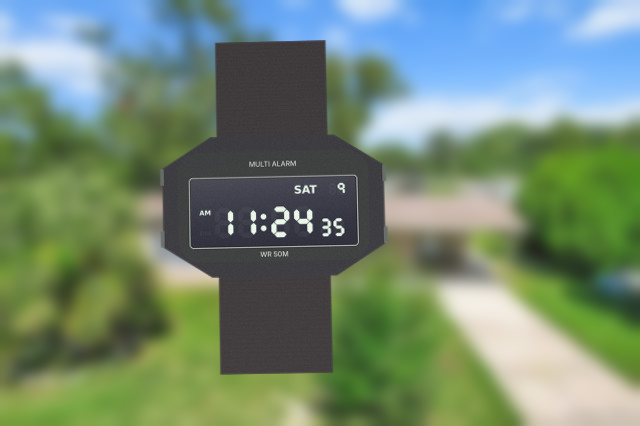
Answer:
11,24,35
